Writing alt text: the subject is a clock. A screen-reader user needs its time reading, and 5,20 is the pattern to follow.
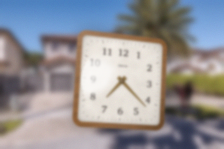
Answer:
7,22
